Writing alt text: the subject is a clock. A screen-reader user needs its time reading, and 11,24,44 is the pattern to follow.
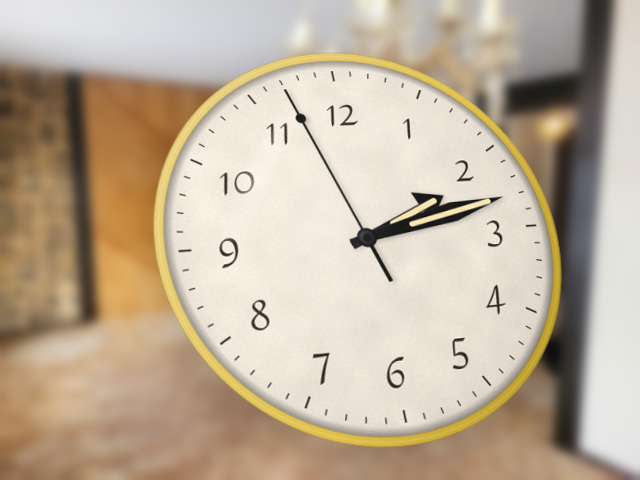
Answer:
2,12,57
